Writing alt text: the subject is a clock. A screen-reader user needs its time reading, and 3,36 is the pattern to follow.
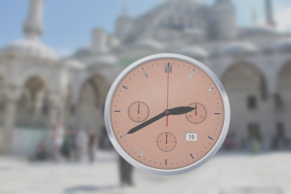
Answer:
2,40
